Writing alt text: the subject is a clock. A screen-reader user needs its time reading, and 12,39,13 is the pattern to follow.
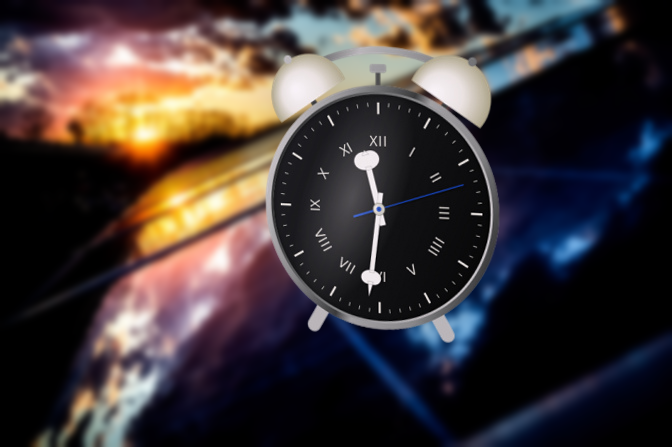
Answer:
11,31,12
